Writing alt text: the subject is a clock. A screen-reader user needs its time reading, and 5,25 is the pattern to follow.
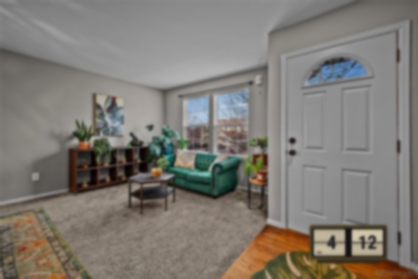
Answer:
4,12
